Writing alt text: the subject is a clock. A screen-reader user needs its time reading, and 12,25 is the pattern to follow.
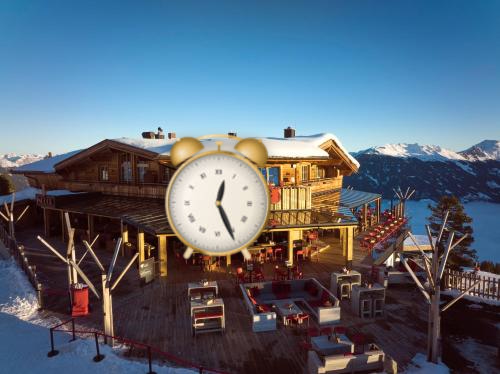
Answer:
12,26
